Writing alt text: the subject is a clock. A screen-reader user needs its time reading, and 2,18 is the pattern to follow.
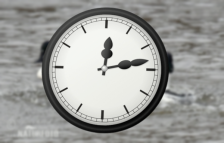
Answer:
12,13
